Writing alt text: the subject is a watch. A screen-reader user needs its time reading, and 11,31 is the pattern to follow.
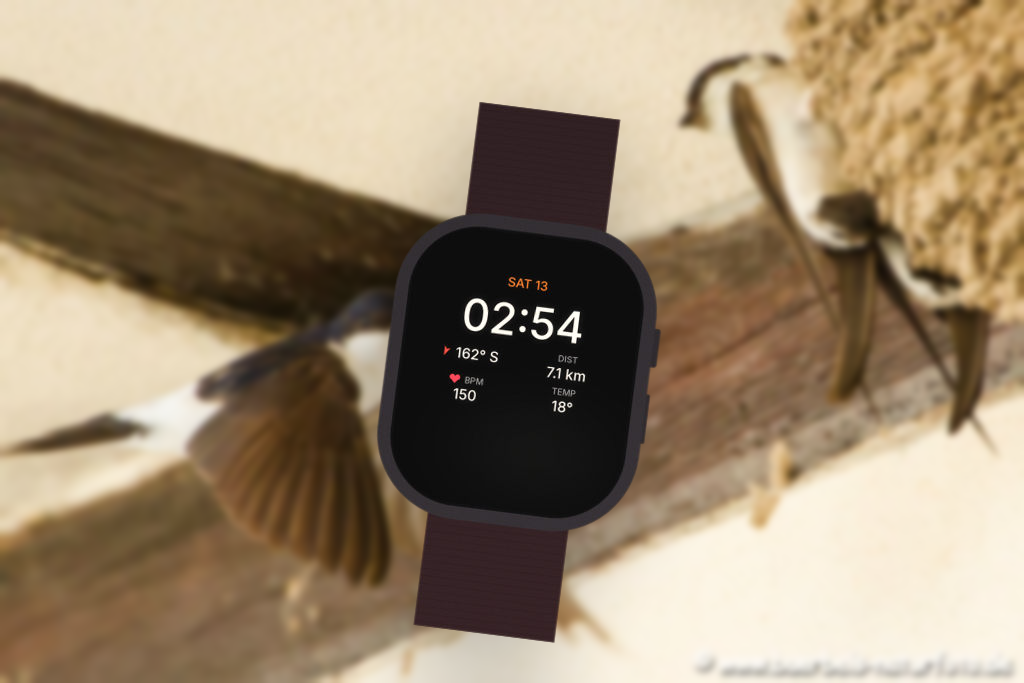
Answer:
2,54
